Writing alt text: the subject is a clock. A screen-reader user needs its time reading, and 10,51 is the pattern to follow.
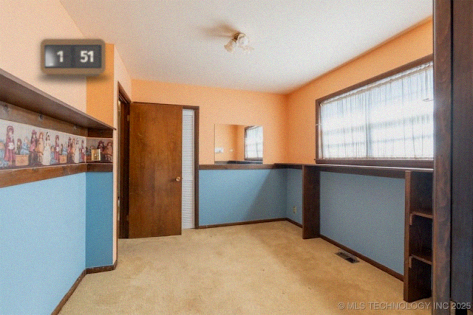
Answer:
1,51
